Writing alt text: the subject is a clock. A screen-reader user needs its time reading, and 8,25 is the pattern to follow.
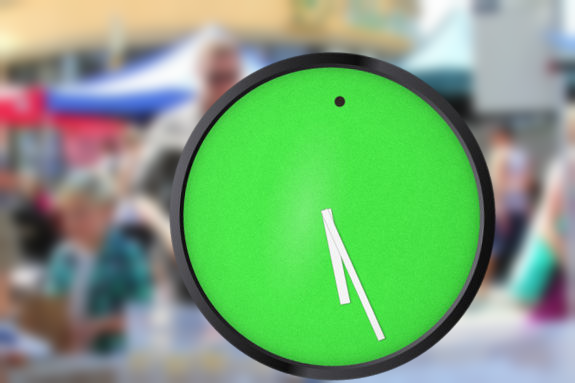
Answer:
5,25
